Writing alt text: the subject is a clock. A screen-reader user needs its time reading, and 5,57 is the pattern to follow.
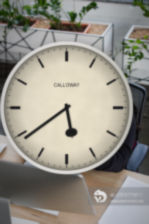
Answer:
5,39
